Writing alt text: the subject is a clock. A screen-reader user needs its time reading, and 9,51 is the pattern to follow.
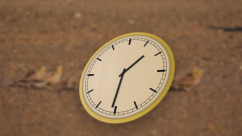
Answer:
1,31
